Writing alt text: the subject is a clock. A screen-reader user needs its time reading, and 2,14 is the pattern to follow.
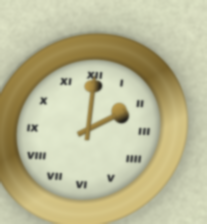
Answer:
2,00
